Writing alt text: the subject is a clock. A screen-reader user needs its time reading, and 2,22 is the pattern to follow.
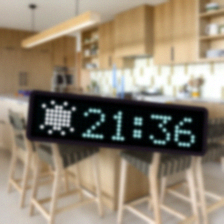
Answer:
21,36
